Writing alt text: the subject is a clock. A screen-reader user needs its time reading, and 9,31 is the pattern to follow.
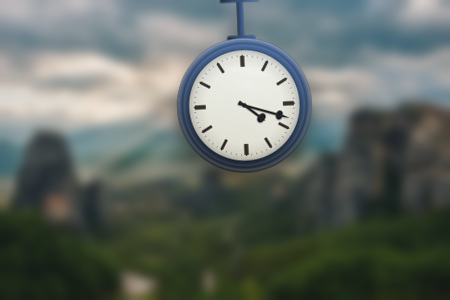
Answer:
4,18
